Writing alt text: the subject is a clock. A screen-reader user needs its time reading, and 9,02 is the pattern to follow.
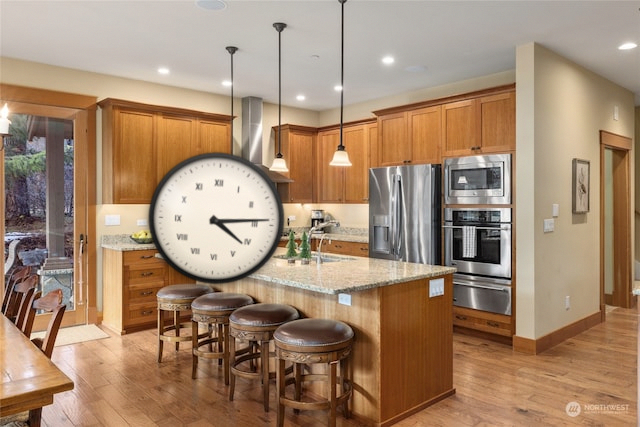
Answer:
4,14
